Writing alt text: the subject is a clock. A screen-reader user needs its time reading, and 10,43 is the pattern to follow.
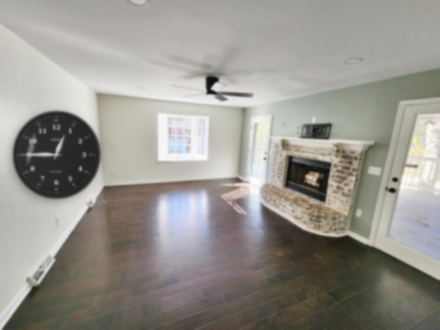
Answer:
12,45
